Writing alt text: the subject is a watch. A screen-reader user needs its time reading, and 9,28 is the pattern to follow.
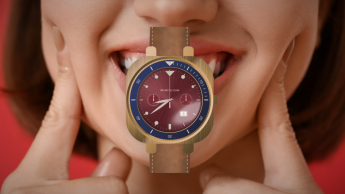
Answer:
8,39
